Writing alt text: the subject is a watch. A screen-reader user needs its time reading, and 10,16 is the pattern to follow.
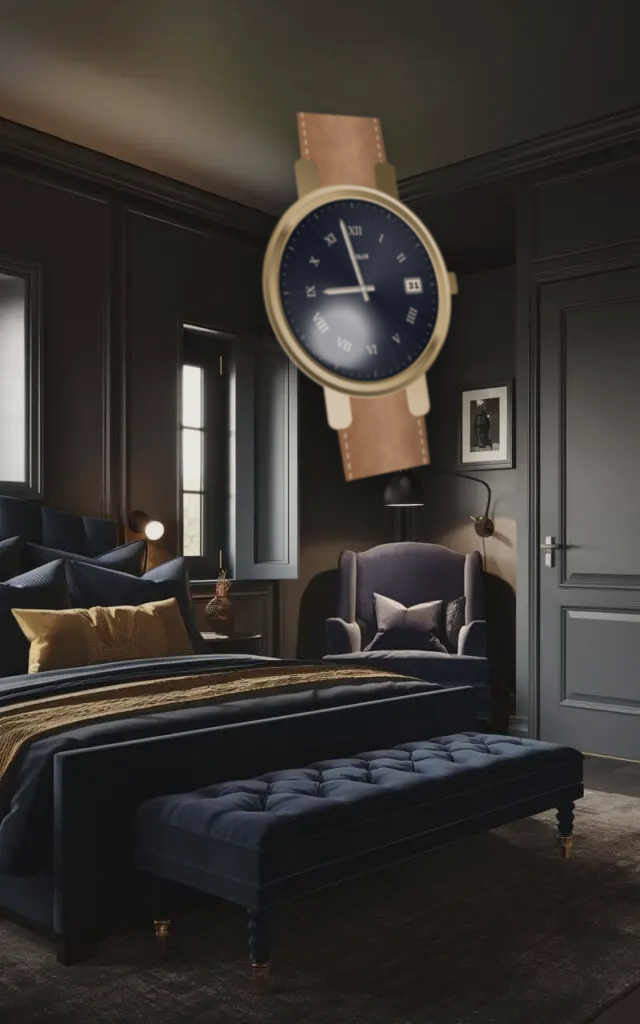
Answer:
8,58
